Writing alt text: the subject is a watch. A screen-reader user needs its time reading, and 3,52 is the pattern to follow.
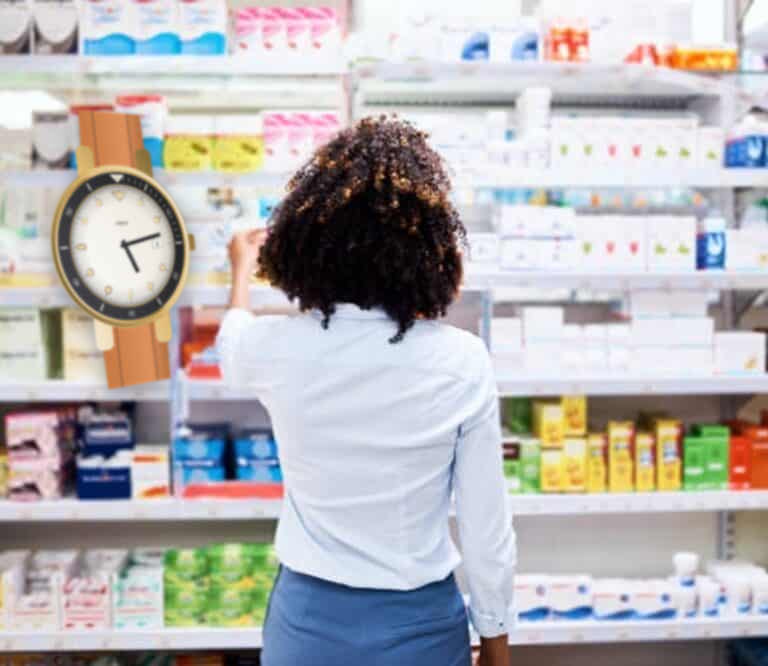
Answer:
5,13
